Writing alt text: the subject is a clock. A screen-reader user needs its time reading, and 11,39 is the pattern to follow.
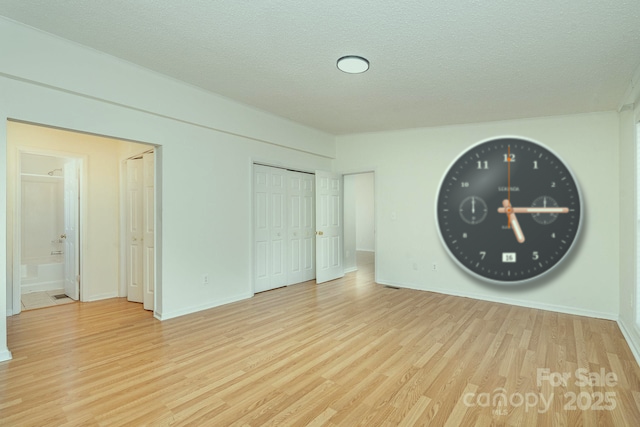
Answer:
5,15
